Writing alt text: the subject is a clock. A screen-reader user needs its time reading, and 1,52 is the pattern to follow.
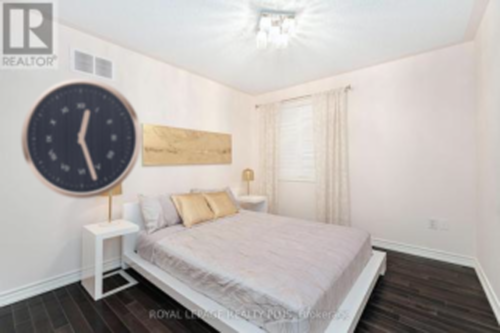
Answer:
12,27
